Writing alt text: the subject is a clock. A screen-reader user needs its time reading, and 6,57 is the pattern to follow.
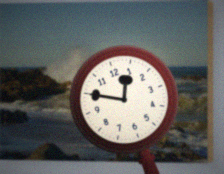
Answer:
12,50
